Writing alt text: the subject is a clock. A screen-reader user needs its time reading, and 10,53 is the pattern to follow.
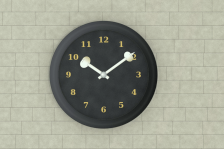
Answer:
10,09
